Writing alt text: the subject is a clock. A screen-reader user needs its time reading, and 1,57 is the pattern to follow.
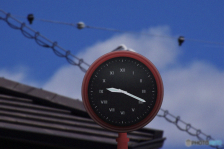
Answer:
9,19
